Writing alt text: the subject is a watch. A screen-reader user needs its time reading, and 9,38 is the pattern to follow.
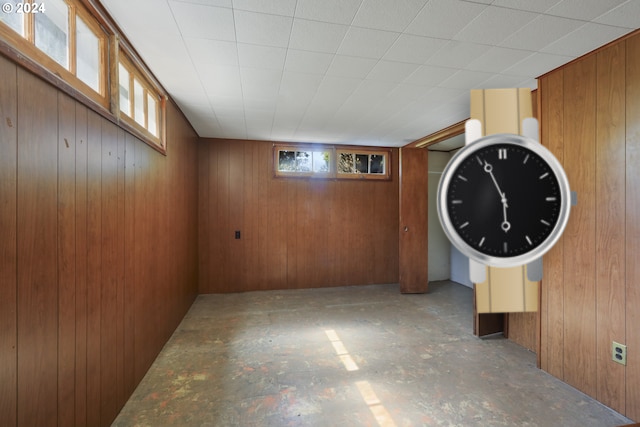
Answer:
5,56
